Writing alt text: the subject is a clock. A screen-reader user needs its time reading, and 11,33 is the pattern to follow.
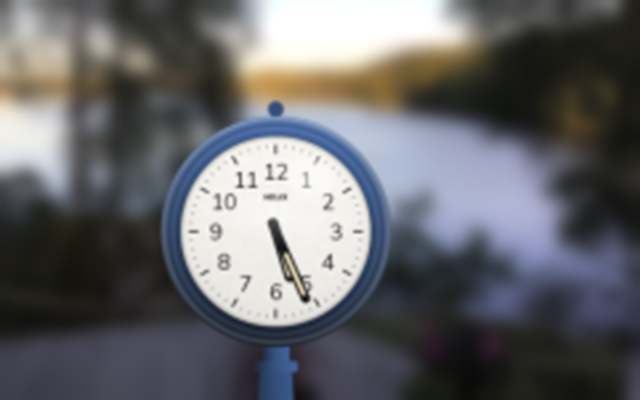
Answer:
5,26
